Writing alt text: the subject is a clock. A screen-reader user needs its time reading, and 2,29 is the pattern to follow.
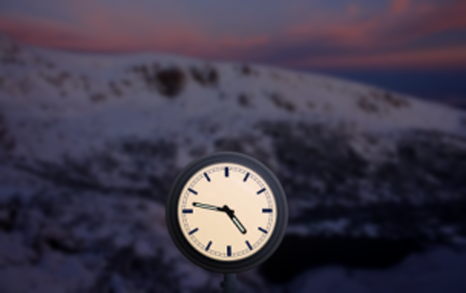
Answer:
4,47
